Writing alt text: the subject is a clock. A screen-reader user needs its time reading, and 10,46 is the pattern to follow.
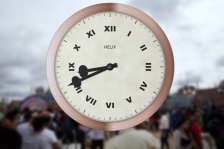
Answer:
8,41
